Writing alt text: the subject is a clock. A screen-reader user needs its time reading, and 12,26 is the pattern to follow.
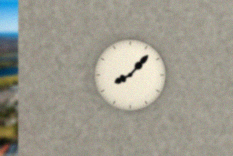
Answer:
8,07
